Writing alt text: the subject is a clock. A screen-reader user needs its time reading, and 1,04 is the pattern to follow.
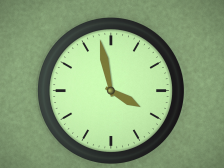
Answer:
3,58
